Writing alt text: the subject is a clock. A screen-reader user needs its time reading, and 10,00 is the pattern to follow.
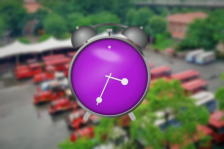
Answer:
3,34
